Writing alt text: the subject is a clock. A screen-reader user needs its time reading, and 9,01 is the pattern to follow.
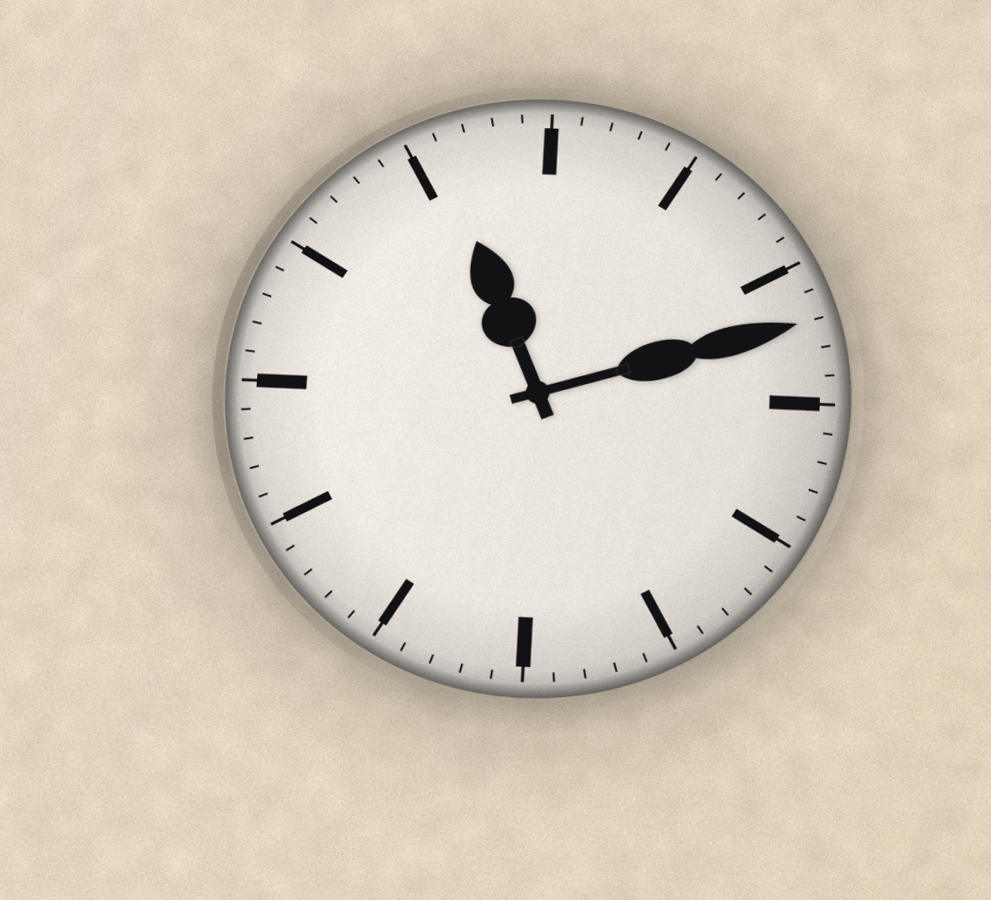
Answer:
11,12
